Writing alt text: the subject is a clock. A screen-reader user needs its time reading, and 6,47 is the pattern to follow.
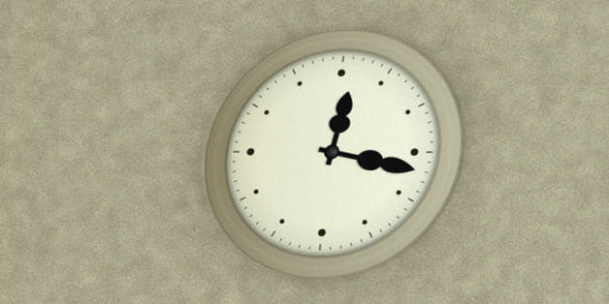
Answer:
12,17
